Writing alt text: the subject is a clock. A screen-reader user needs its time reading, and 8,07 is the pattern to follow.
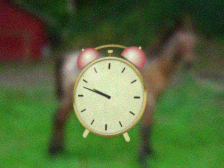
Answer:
9,48
